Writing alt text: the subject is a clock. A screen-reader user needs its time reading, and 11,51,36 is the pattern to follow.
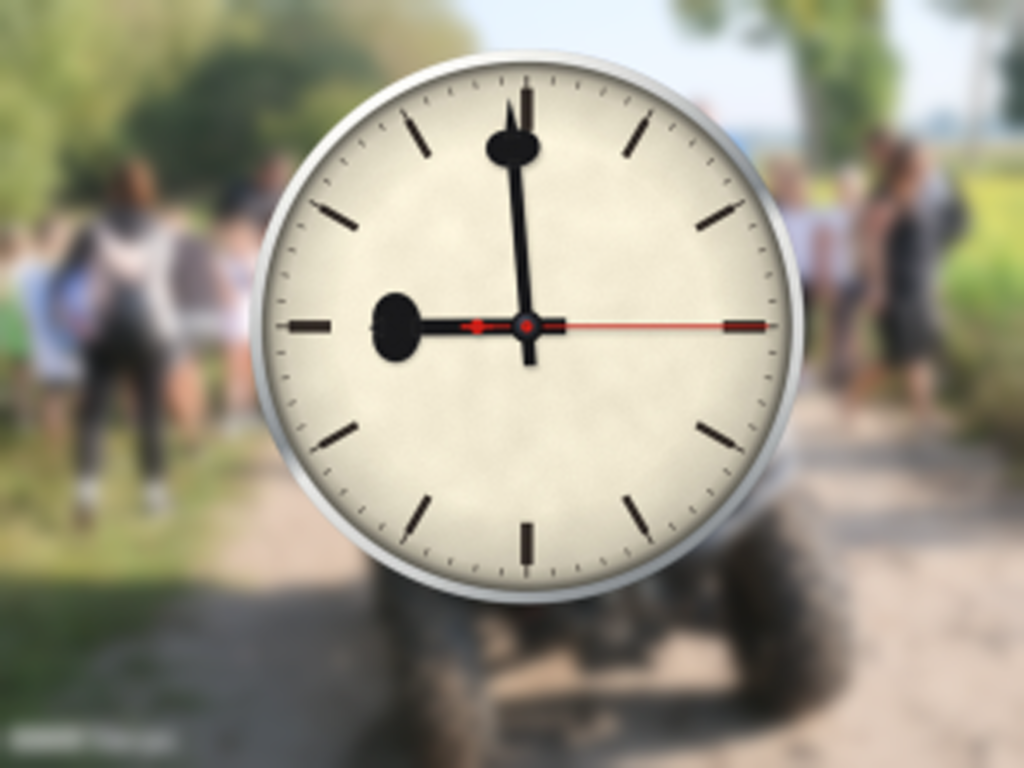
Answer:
8,59,15
